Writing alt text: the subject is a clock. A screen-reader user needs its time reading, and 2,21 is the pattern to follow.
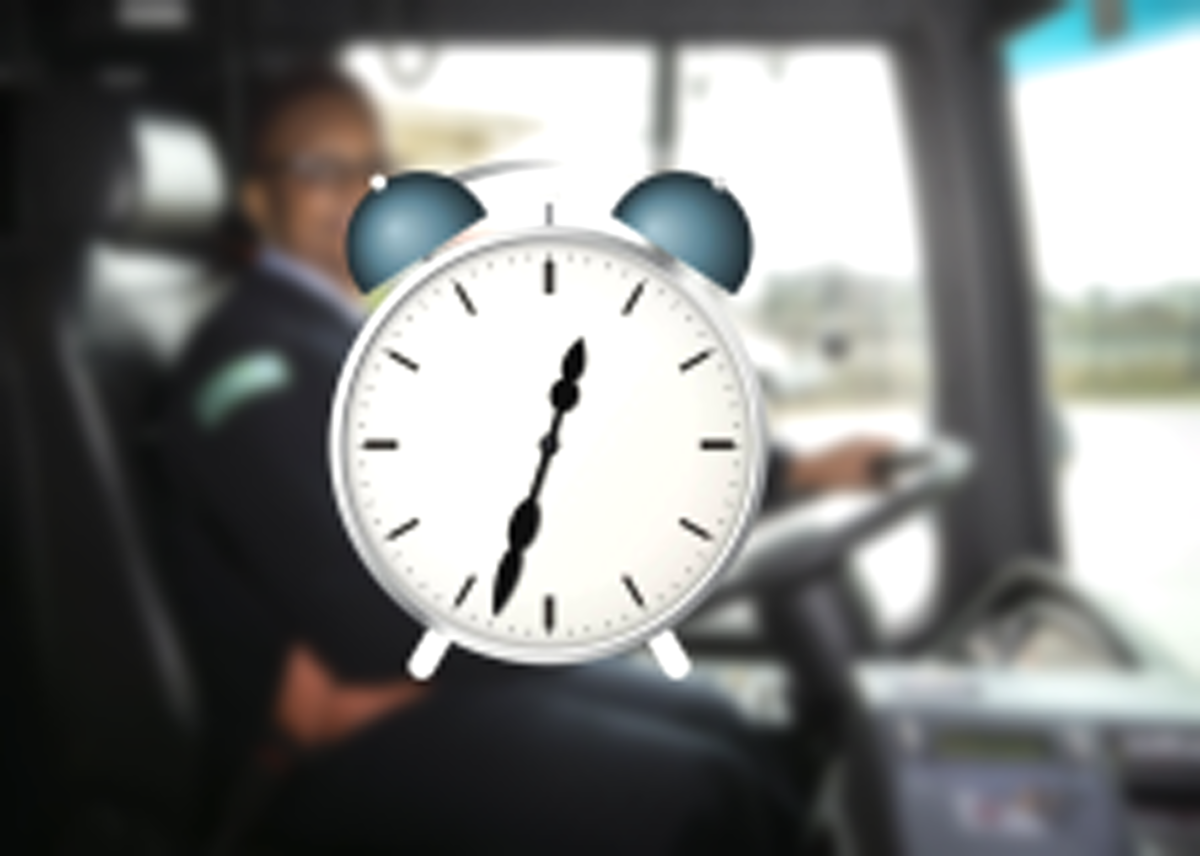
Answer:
12,33
